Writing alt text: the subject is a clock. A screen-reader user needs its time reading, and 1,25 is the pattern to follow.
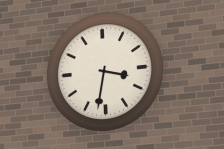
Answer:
3,32
